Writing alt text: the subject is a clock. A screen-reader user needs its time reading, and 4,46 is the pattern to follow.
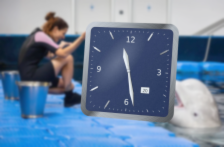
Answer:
11,28
